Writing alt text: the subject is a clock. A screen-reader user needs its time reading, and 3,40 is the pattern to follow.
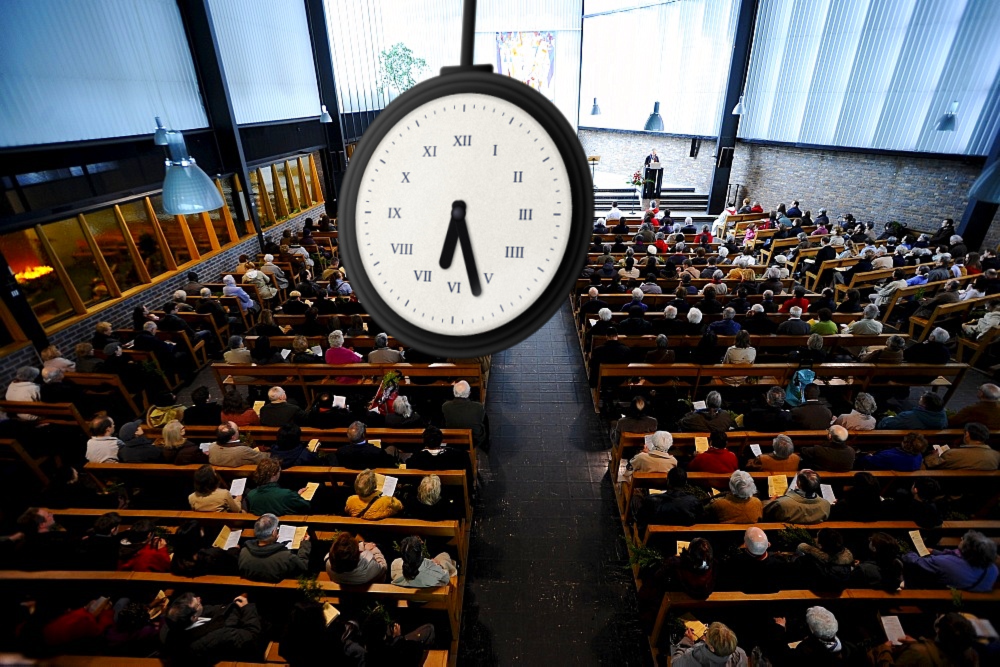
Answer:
6,27
